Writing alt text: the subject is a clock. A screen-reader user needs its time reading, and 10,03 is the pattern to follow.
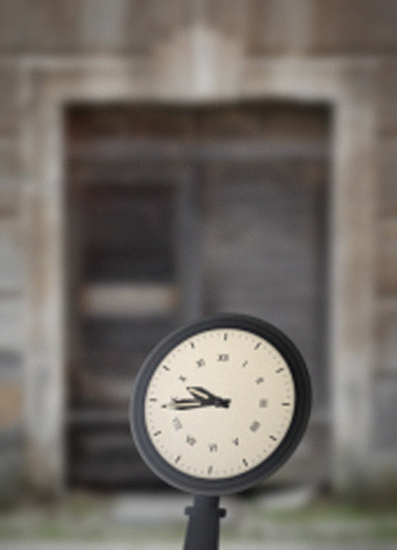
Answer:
9,44
